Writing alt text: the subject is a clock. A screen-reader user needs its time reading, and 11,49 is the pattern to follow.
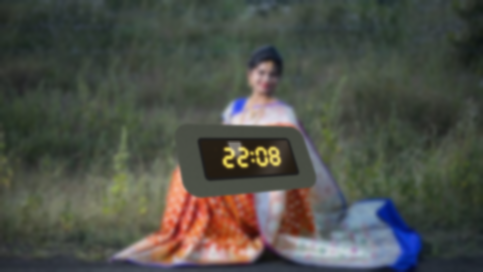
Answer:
22,08
